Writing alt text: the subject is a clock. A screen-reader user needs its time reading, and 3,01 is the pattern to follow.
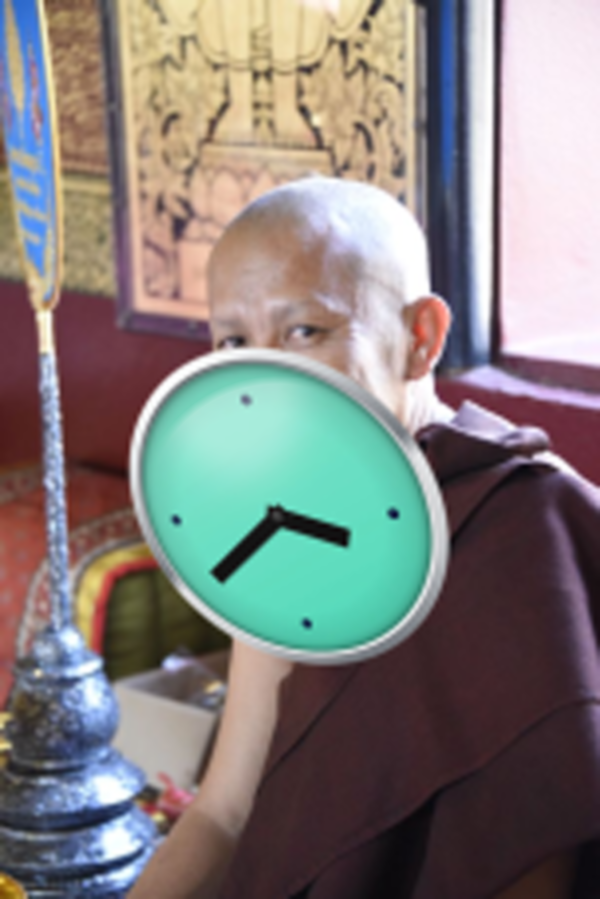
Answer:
3,39
